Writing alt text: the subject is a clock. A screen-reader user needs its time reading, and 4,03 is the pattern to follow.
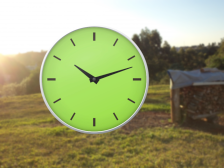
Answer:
10,12
